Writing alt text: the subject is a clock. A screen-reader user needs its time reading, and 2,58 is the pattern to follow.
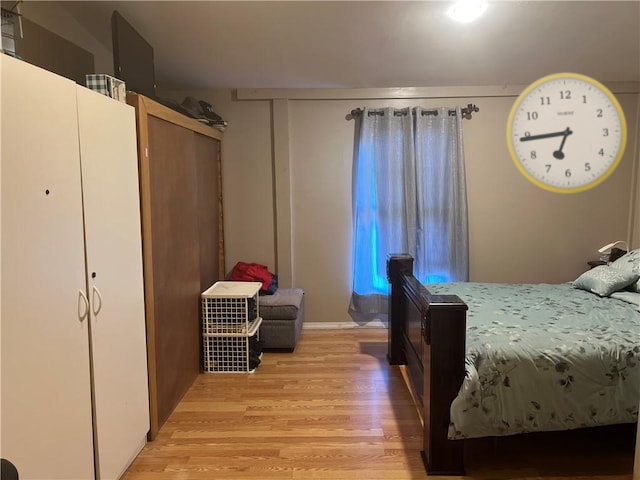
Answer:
6,44
